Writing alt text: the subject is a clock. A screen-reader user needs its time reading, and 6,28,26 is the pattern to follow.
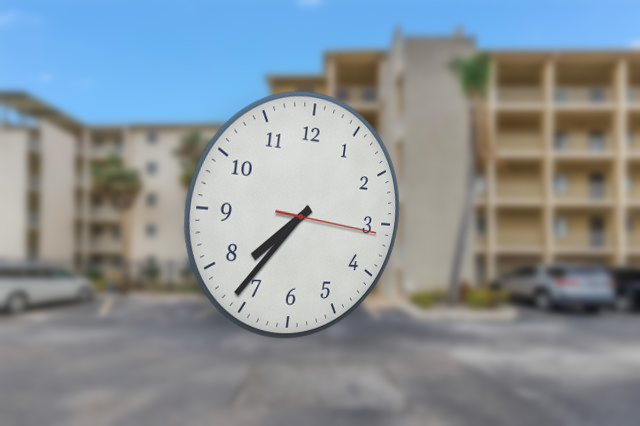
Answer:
7,36,16
